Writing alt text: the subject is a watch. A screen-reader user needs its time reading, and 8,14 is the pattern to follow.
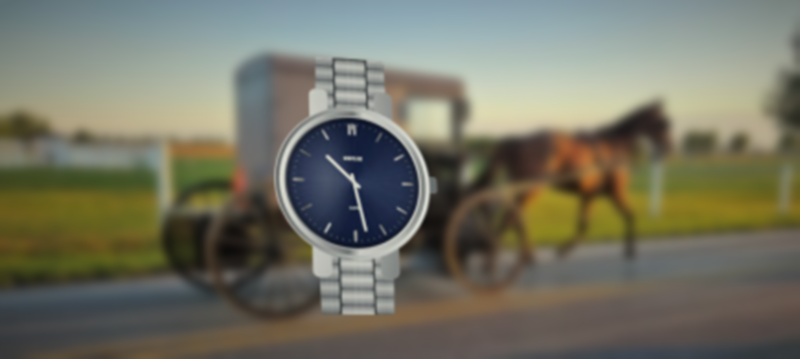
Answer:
10,28
